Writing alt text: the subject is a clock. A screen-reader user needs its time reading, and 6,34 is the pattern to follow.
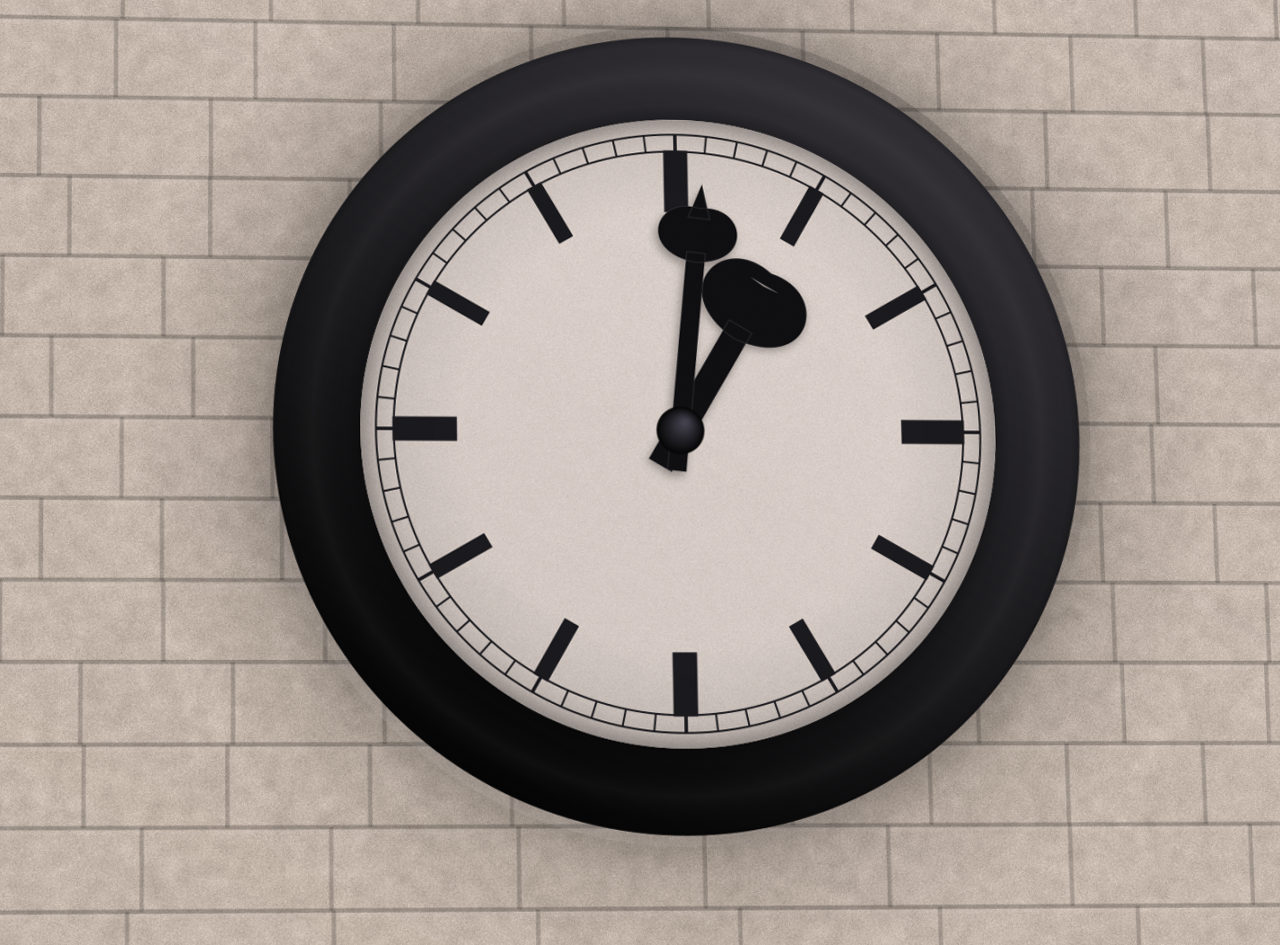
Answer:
1,01
